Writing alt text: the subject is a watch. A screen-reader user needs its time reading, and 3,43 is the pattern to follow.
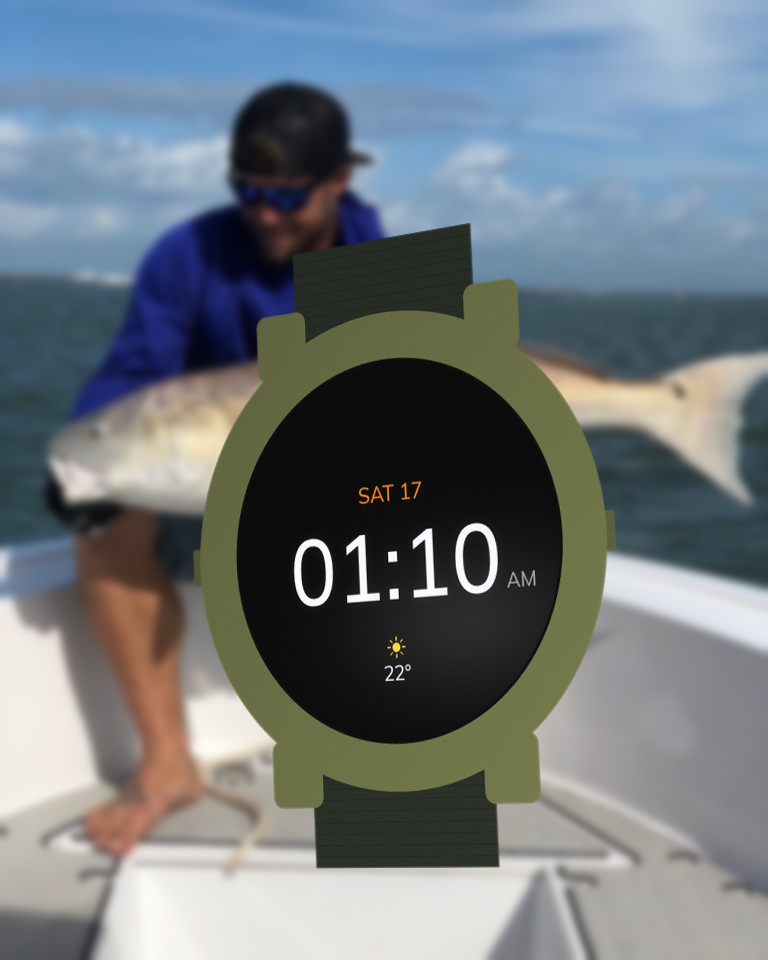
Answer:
1,10
